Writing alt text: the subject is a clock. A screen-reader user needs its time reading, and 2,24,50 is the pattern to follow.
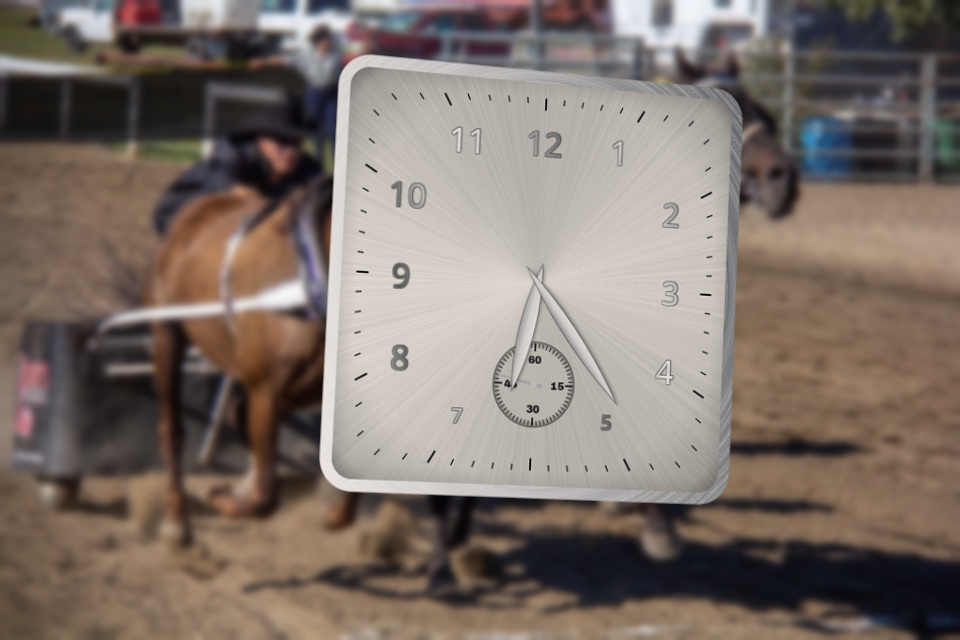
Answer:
6,23,47
